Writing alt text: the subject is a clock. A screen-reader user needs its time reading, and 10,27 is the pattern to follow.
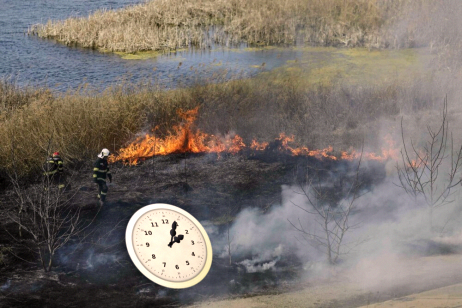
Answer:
2,04
